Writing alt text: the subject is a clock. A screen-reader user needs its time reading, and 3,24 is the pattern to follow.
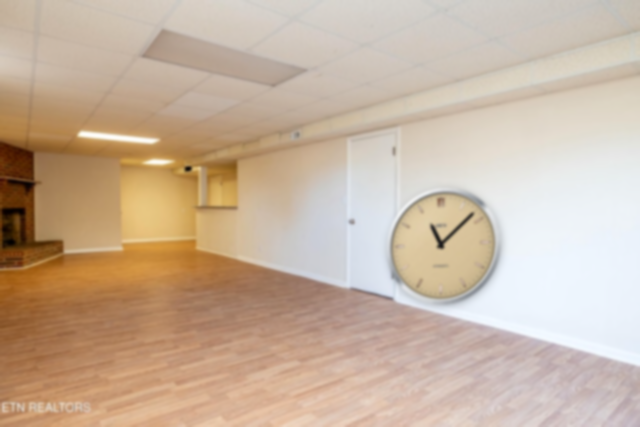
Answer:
11,08
